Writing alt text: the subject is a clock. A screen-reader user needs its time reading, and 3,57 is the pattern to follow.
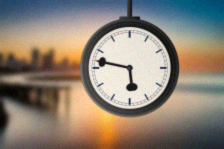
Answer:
5,47
